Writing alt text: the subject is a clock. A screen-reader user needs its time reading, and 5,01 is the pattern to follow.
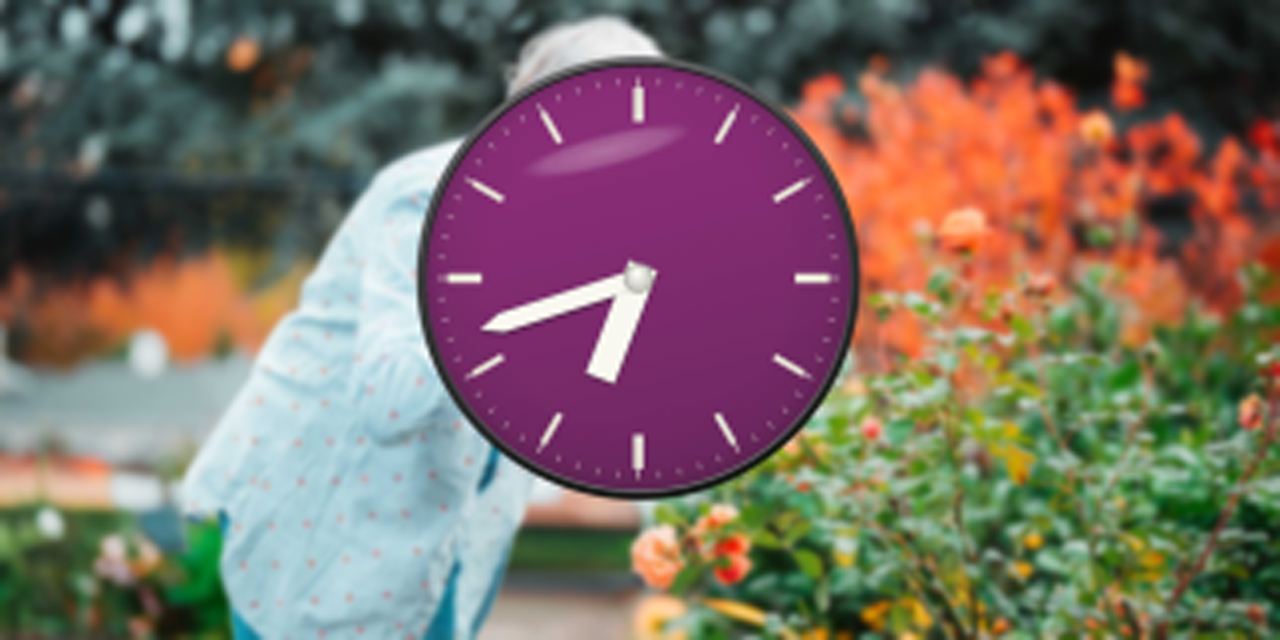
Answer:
6,42
